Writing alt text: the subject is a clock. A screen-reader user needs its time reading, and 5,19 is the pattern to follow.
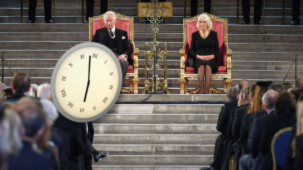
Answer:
5,58
